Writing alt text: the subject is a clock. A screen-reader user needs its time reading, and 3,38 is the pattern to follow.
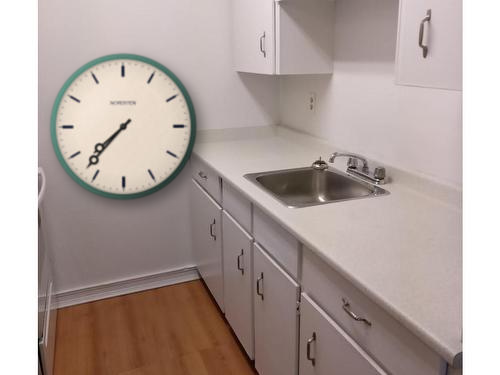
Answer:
7,37
